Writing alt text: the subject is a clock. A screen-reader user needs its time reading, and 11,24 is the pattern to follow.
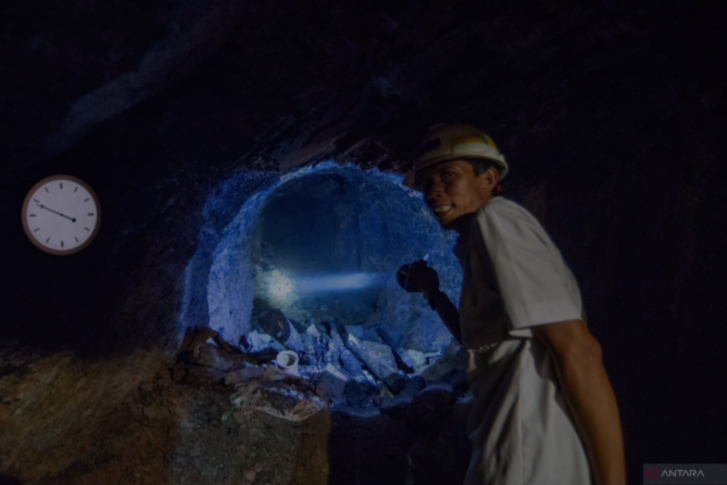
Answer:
3,49
